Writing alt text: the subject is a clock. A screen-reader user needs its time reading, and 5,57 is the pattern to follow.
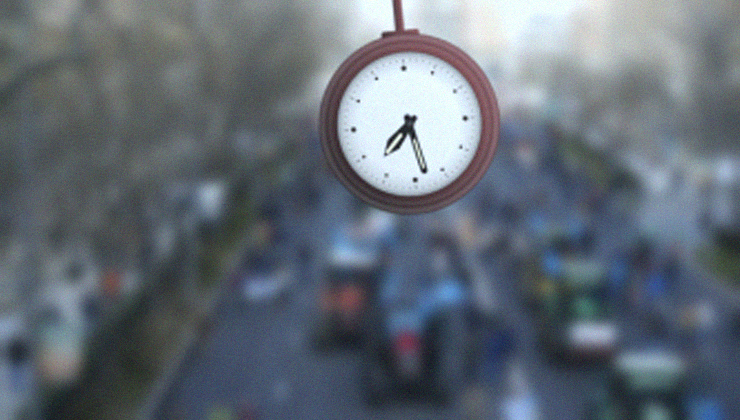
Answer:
7,28
